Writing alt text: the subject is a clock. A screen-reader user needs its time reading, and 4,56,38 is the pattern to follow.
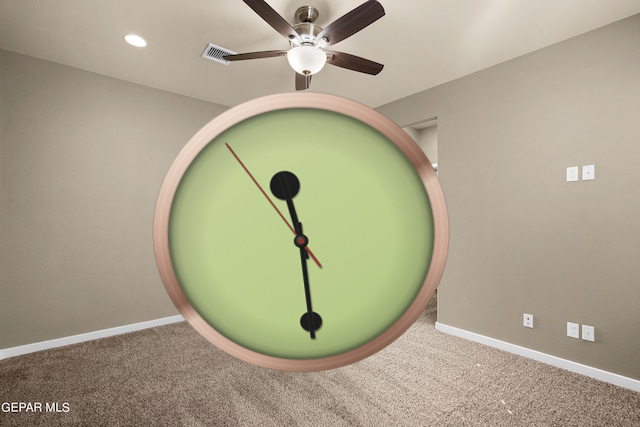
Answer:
11,28,54
